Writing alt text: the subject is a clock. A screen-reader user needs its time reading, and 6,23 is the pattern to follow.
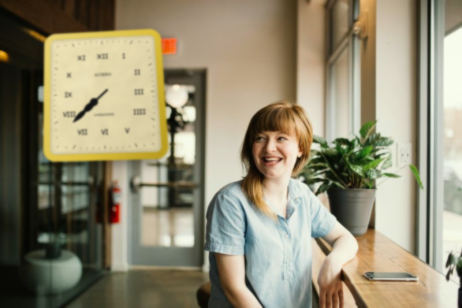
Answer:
7,38
